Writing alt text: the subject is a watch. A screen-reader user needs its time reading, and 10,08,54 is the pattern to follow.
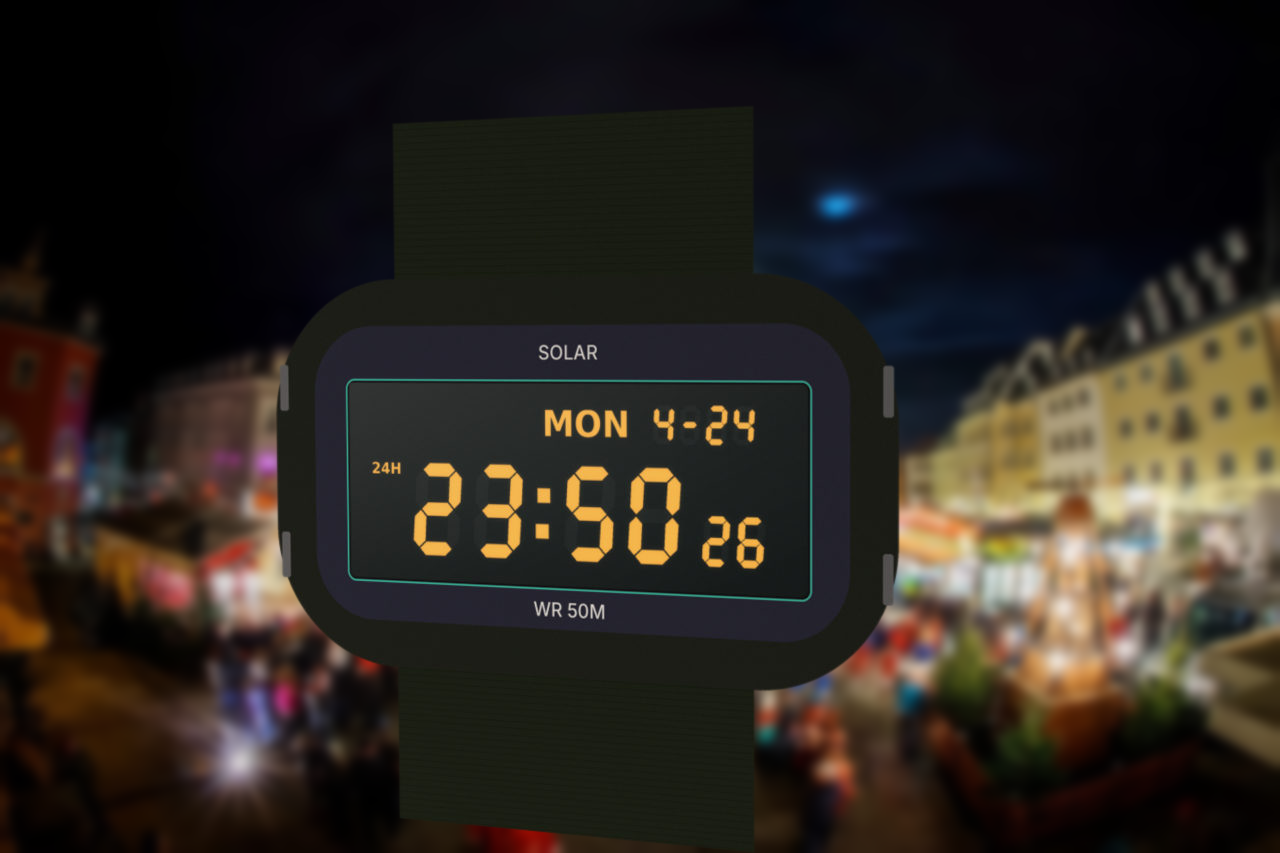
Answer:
23,50,26
